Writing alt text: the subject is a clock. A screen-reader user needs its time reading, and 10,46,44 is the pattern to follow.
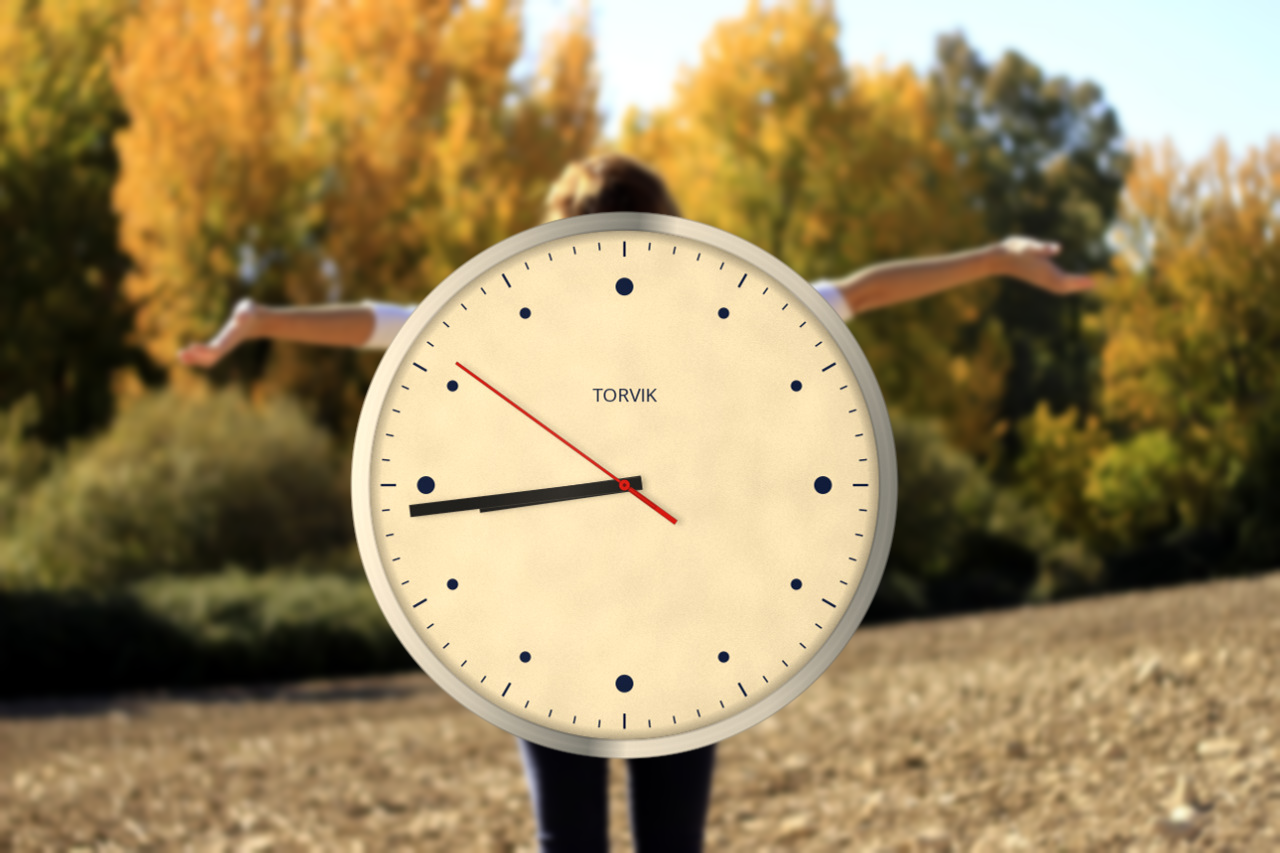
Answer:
8,43,51
